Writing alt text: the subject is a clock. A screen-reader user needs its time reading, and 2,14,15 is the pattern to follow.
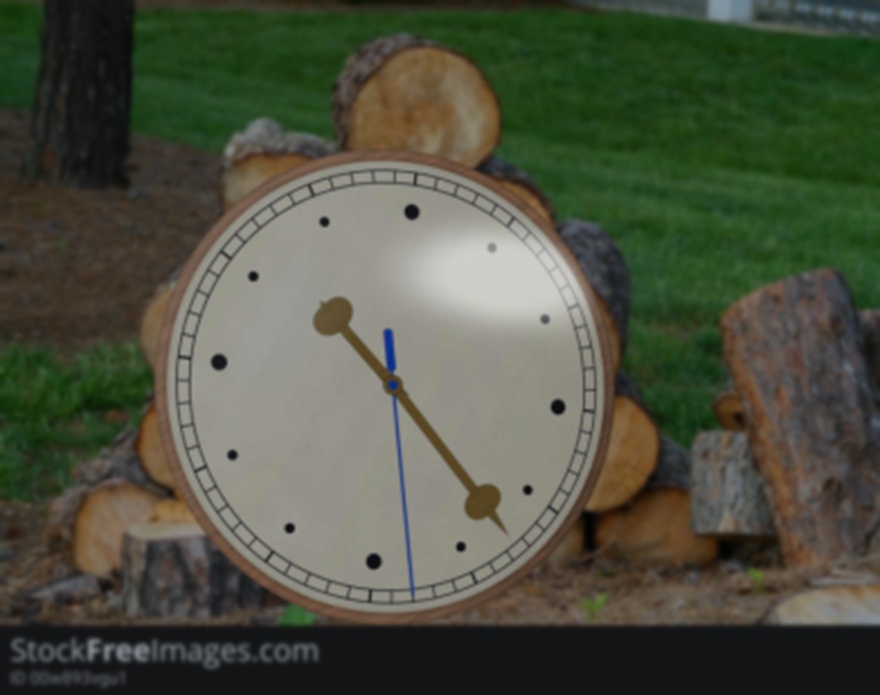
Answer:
10,22,28
